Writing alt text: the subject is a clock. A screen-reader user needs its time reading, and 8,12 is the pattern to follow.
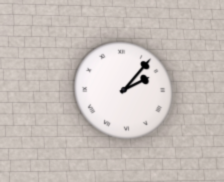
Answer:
2,07
